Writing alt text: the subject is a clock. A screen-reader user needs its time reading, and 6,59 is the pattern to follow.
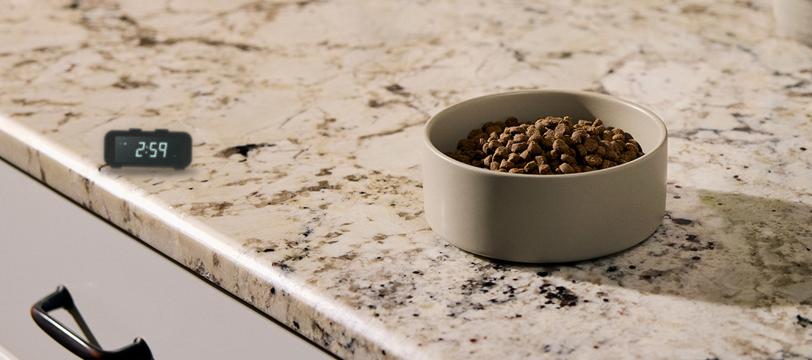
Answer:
2,59
